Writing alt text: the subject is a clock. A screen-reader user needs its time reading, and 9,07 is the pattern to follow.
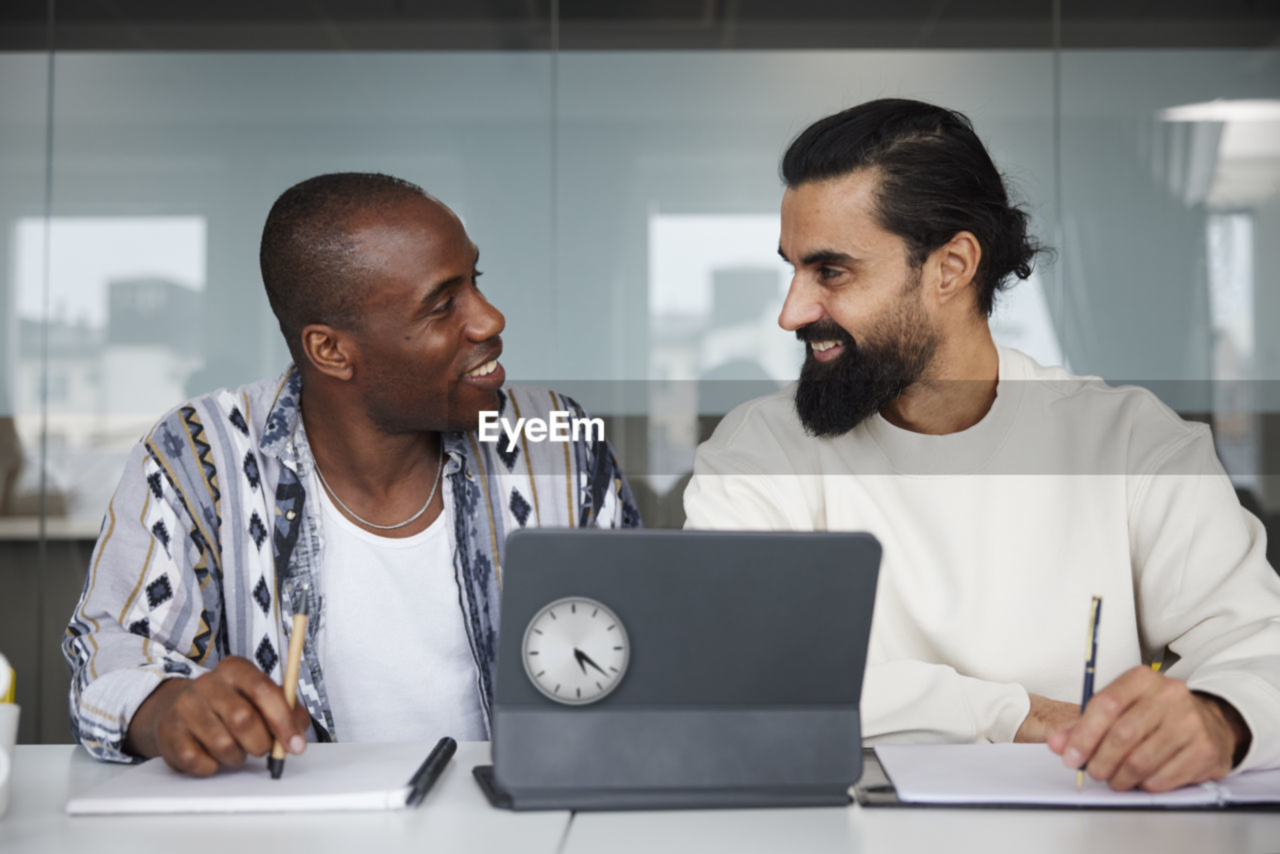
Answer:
5,22
